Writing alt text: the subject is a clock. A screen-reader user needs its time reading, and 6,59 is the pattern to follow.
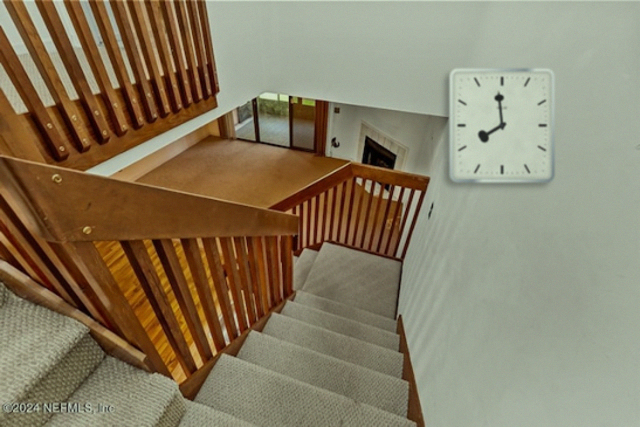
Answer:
7,59
